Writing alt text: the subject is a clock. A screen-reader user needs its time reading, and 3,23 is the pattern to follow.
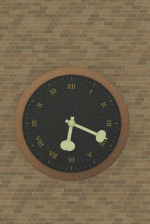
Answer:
6,19
